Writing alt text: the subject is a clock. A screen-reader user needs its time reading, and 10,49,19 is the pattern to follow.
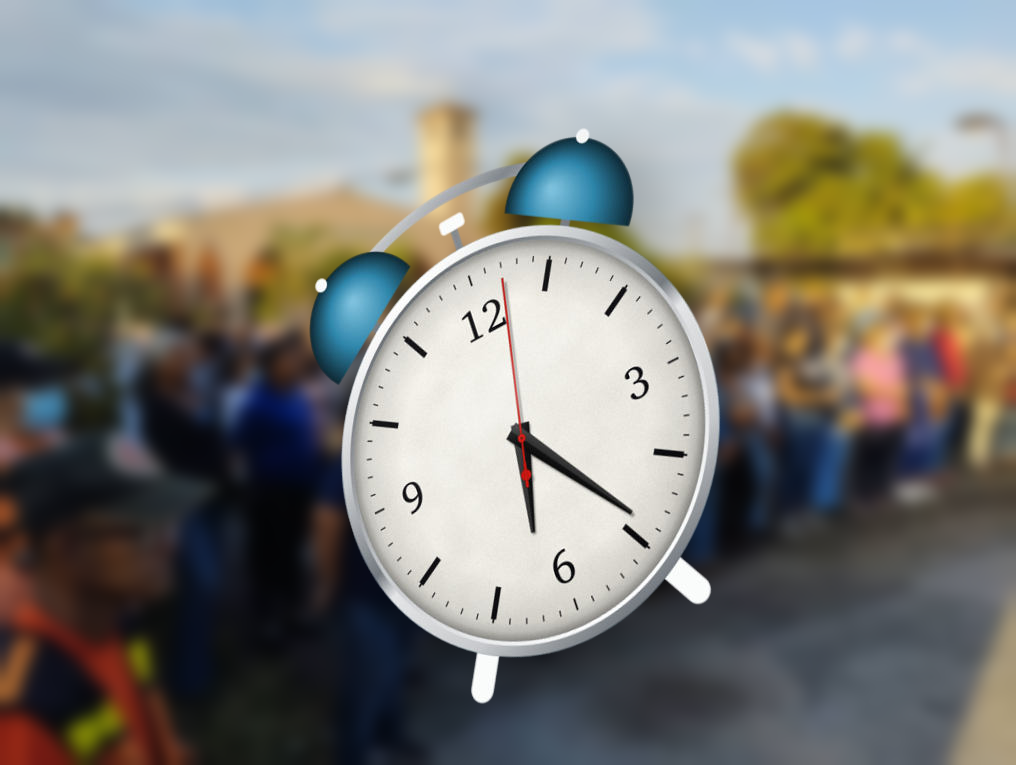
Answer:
6,24,02
